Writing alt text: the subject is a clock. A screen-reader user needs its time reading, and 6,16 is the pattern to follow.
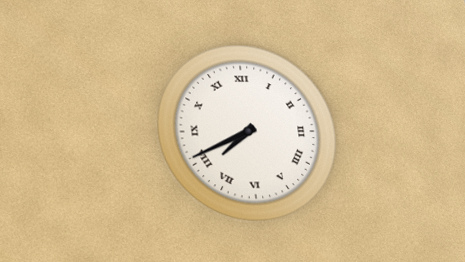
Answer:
7,41
